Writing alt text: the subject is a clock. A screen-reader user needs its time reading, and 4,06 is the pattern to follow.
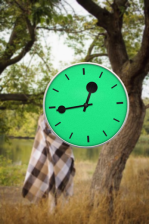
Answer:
12,44
